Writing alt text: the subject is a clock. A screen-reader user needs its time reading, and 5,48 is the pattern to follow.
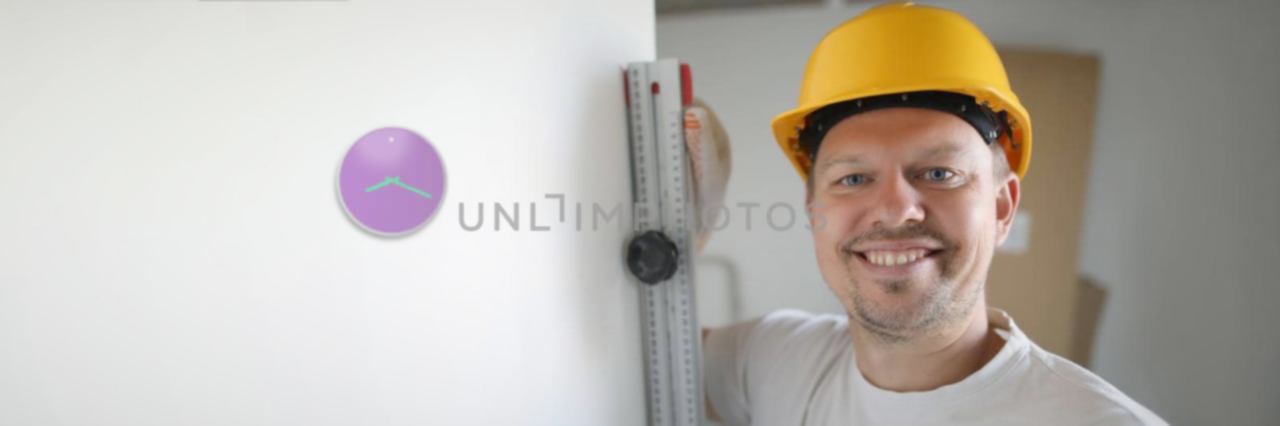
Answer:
8,19
